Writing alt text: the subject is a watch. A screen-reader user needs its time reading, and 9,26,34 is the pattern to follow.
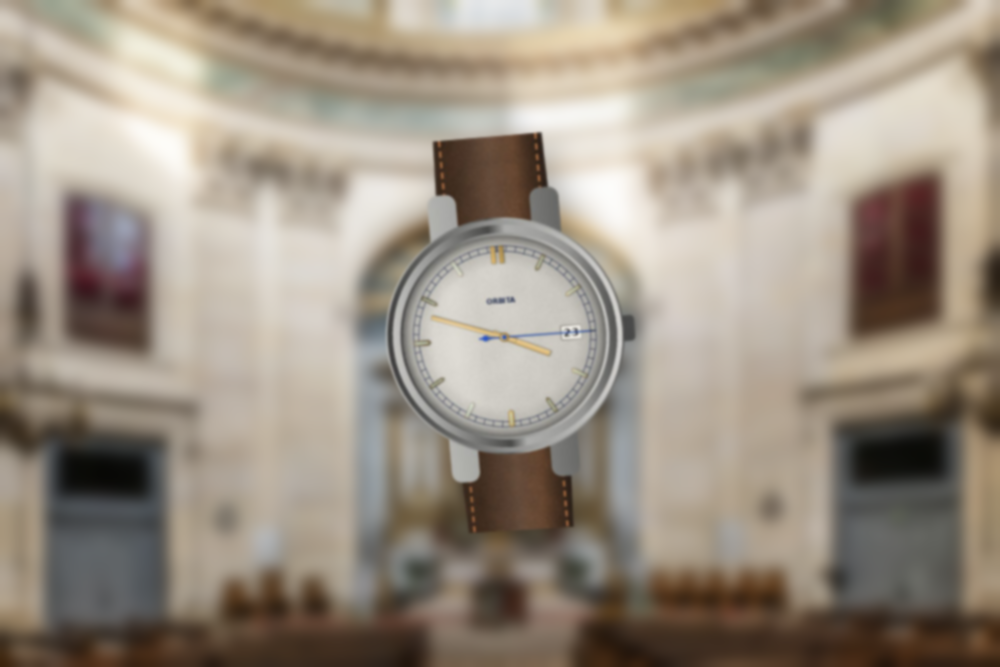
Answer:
3,48,15
